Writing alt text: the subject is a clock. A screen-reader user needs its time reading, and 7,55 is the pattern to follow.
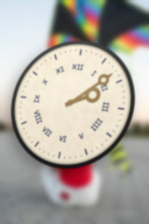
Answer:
2,08
